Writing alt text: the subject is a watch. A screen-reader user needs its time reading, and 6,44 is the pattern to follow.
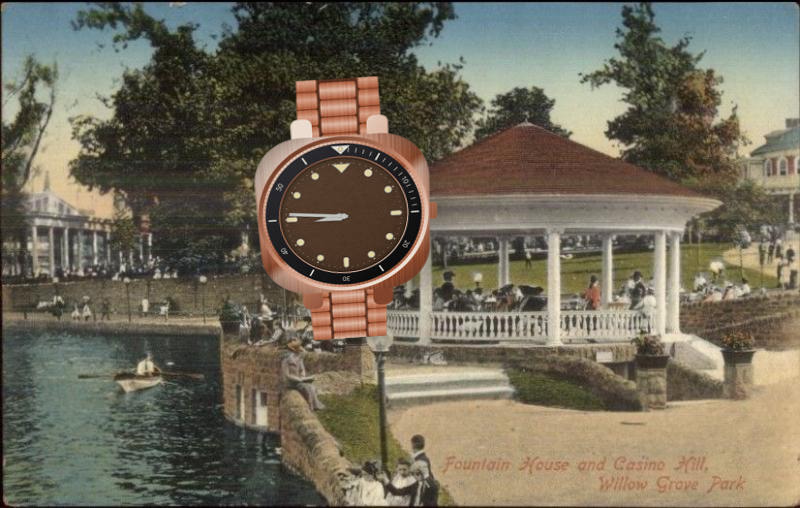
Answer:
8,46
